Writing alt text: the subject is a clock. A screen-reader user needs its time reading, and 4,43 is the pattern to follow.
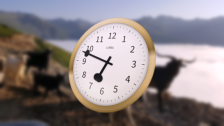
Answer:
6,48
